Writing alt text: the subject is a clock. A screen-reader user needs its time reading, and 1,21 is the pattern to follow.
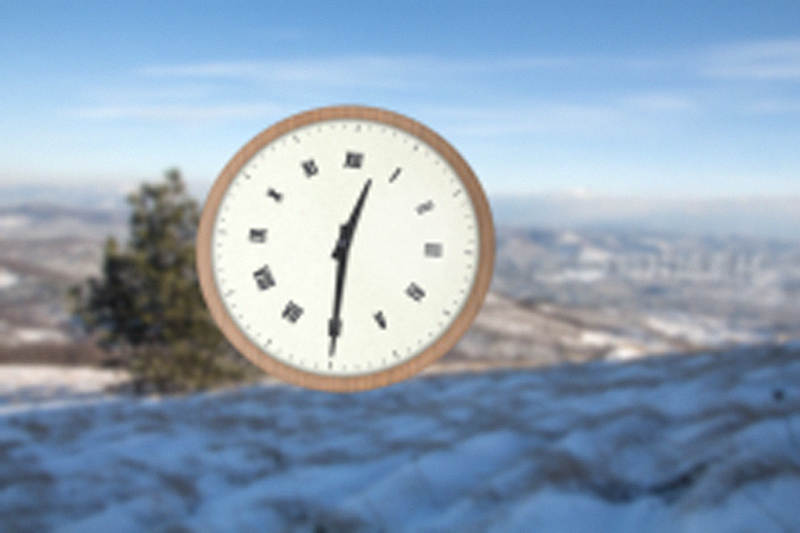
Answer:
12,30
